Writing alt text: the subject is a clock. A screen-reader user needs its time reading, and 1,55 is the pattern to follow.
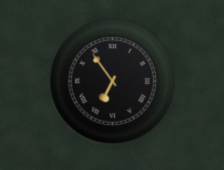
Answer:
6,54
